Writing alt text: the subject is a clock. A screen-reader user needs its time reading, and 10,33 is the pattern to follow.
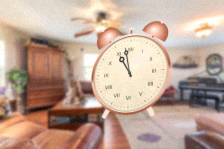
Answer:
10,58
